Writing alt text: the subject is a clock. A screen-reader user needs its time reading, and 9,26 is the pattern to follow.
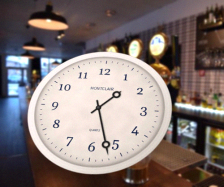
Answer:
1,27
